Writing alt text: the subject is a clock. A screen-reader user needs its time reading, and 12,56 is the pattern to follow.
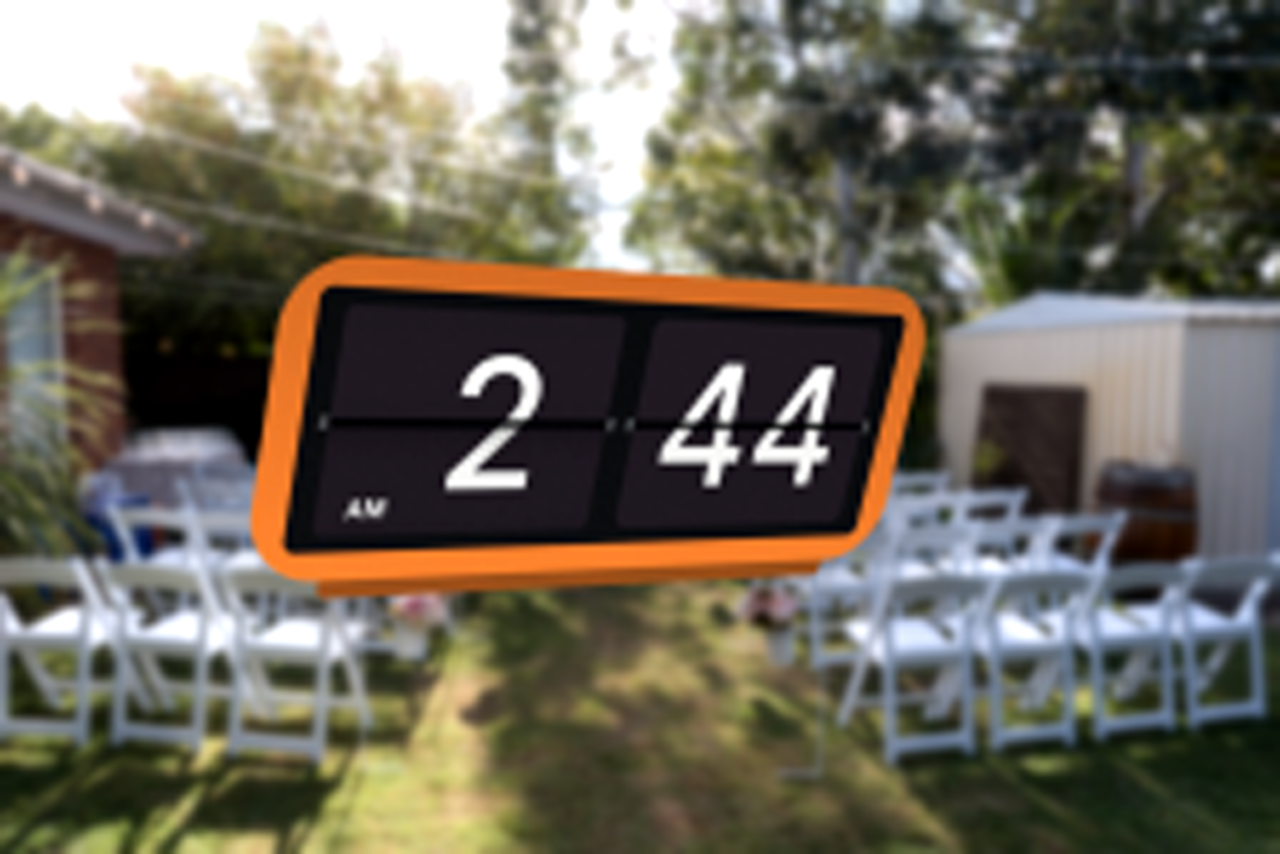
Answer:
2,44
